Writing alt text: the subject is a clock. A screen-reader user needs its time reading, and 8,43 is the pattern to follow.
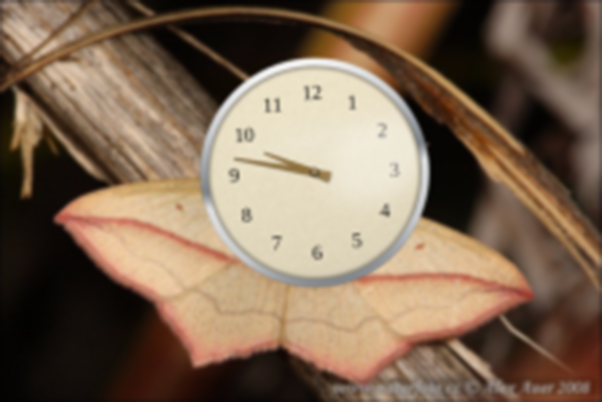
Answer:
9,47
